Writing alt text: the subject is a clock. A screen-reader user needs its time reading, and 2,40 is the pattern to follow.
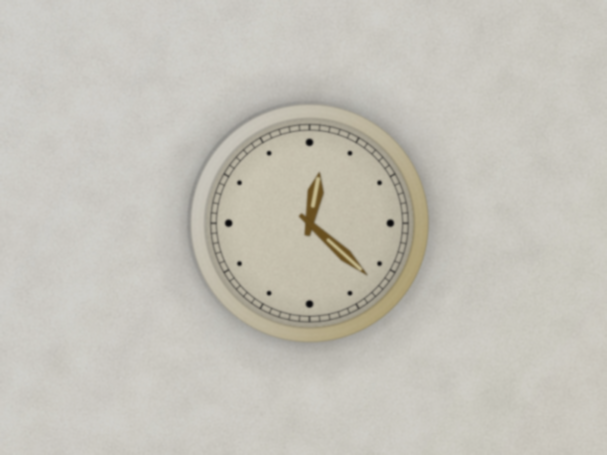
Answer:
12,22
